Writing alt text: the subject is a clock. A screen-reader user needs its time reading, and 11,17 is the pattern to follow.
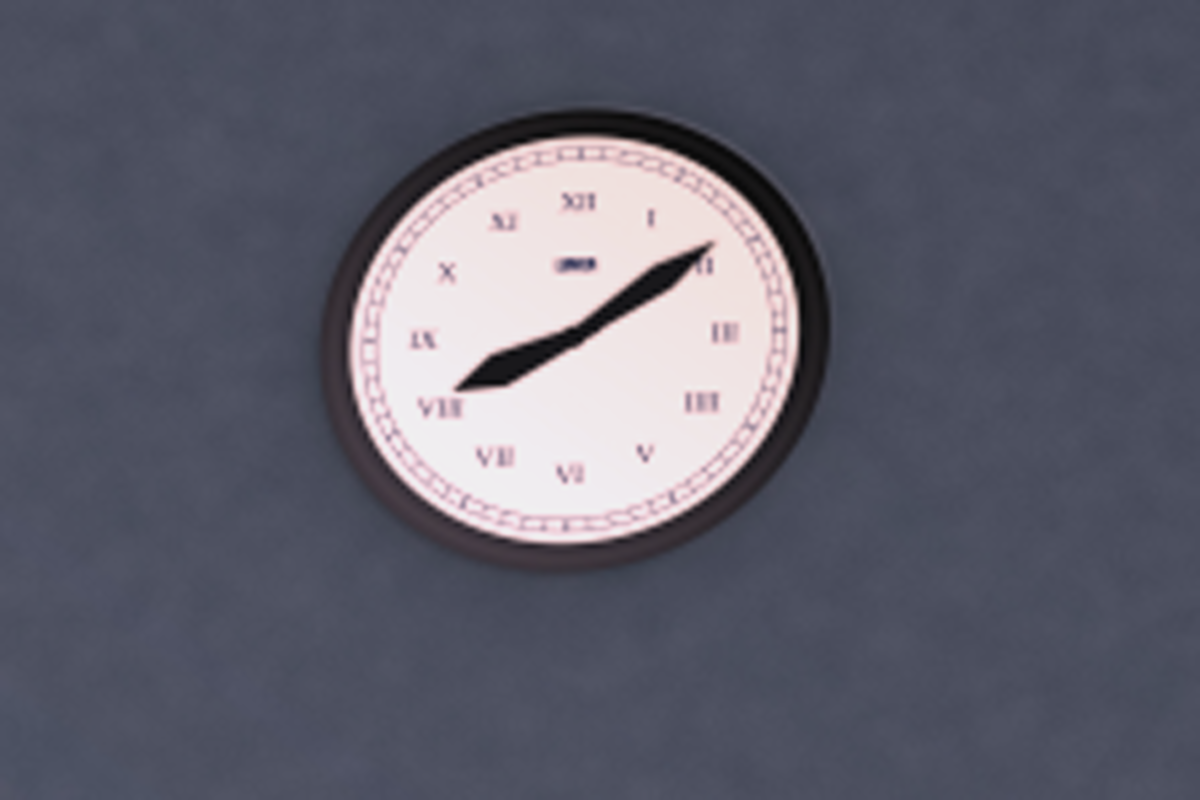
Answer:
8,09
